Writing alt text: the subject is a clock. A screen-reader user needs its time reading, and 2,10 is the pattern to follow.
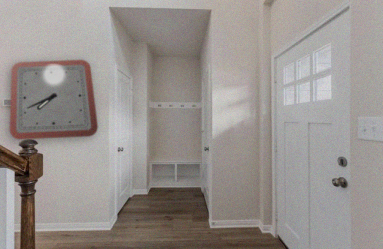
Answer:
7,41
